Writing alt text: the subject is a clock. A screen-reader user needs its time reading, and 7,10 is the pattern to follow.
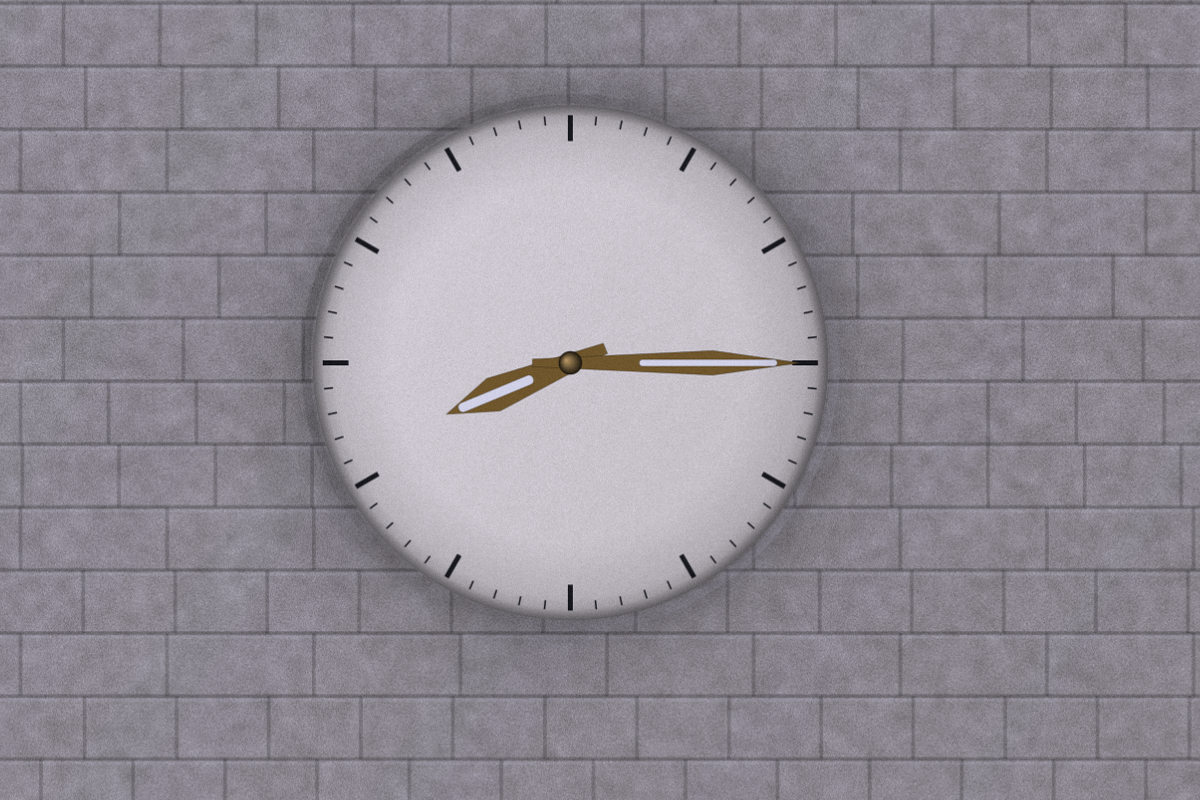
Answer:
8,15
